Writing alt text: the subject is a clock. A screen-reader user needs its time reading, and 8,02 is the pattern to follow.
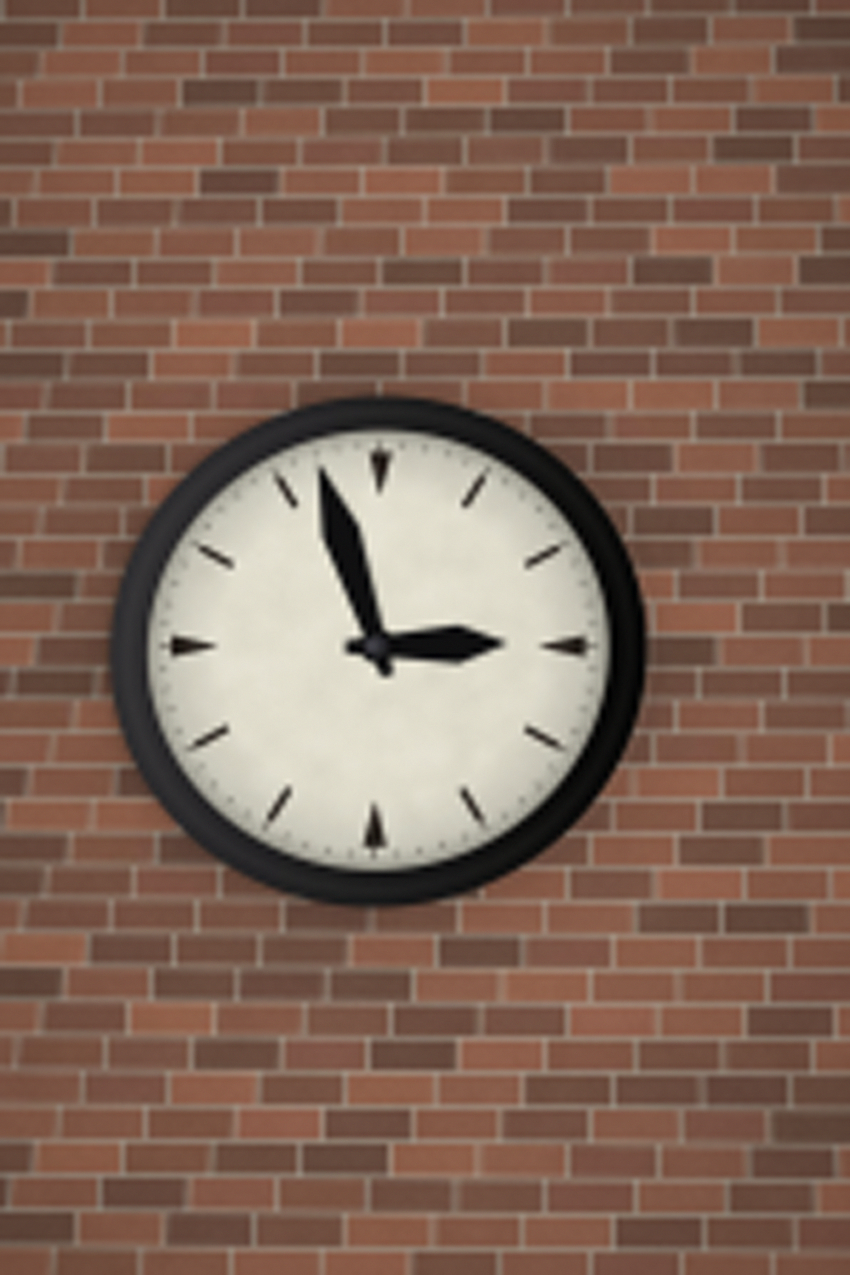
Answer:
2,57
